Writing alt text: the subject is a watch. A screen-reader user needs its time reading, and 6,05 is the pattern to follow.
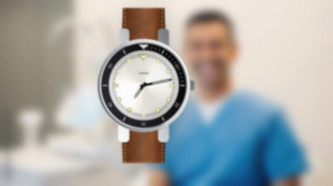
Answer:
7,13
